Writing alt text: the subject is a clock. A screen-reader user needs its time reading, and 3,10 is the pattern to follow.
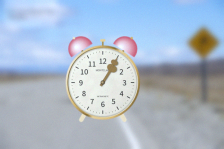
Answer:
1,05
